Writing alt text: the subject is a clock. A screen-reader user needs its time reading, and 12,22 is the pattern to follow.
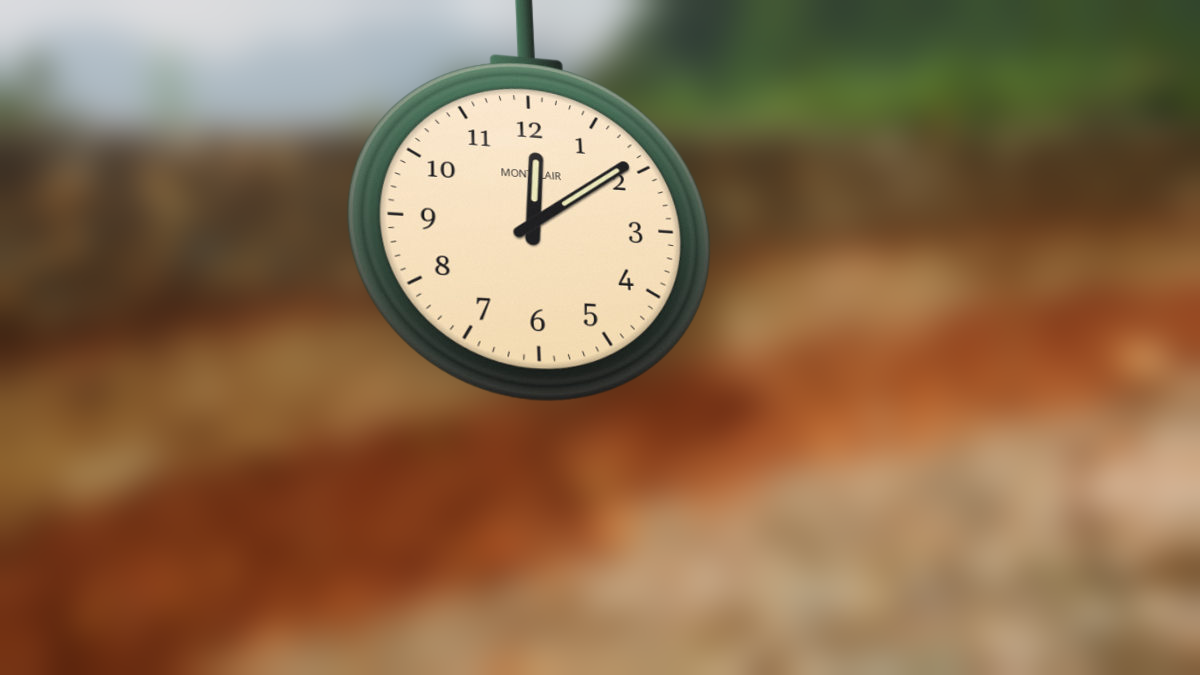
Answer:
12,09
